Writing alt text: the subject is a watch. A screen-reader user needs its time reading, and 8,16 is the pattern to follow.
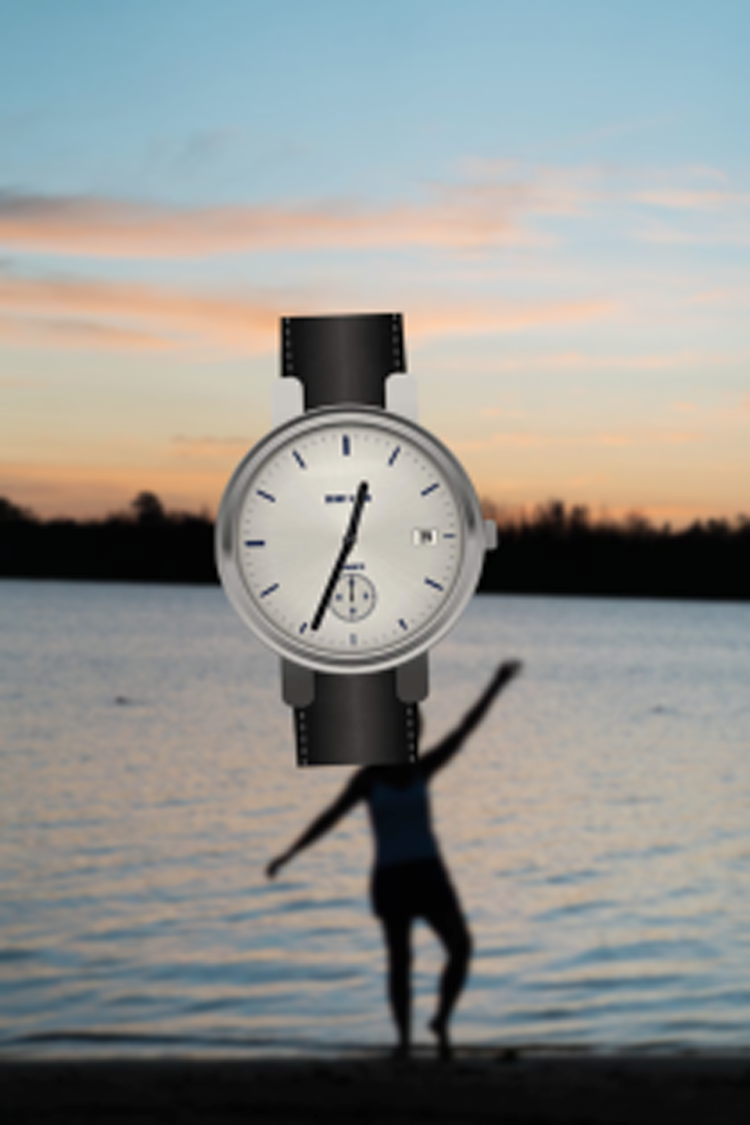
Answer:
12,34
